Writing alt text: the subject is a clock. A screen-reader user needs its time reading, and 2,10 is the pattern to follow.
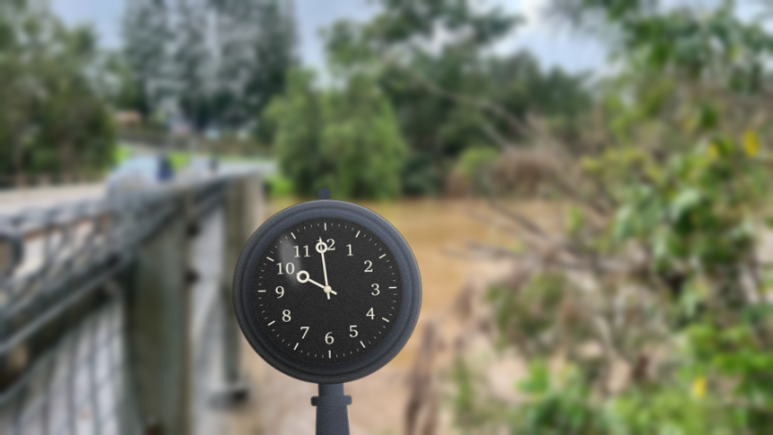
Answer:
9,59
